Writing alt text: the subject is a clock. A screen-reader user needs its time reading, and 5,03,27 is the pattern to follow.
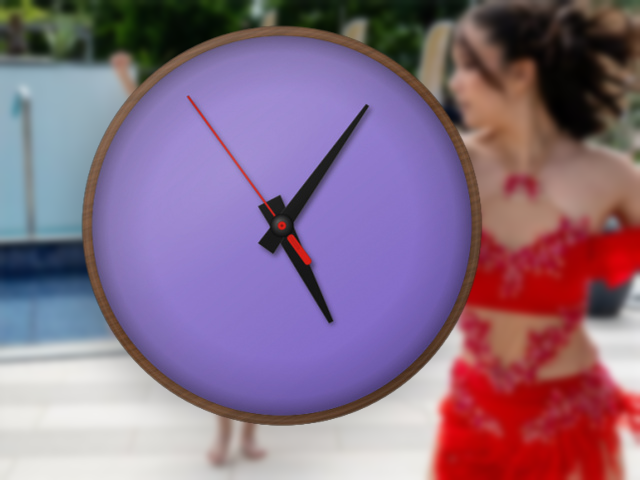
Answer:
5,05,54
